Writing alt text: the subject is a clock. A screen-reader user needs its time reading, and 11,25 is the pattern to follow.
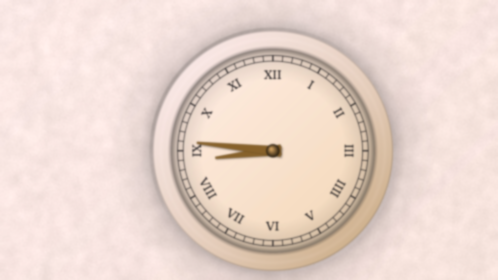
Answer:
8,46
